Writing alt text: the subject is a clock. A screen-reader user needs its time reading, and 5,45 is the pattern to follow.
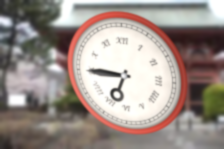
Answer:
6,45
